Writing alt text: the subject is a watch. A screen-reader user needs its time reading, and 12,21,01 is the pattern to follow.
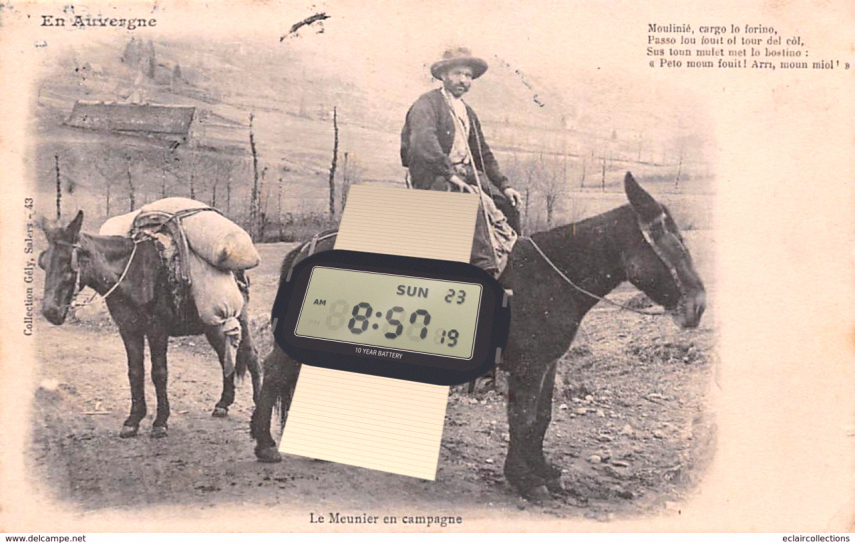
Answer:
8,57,19
